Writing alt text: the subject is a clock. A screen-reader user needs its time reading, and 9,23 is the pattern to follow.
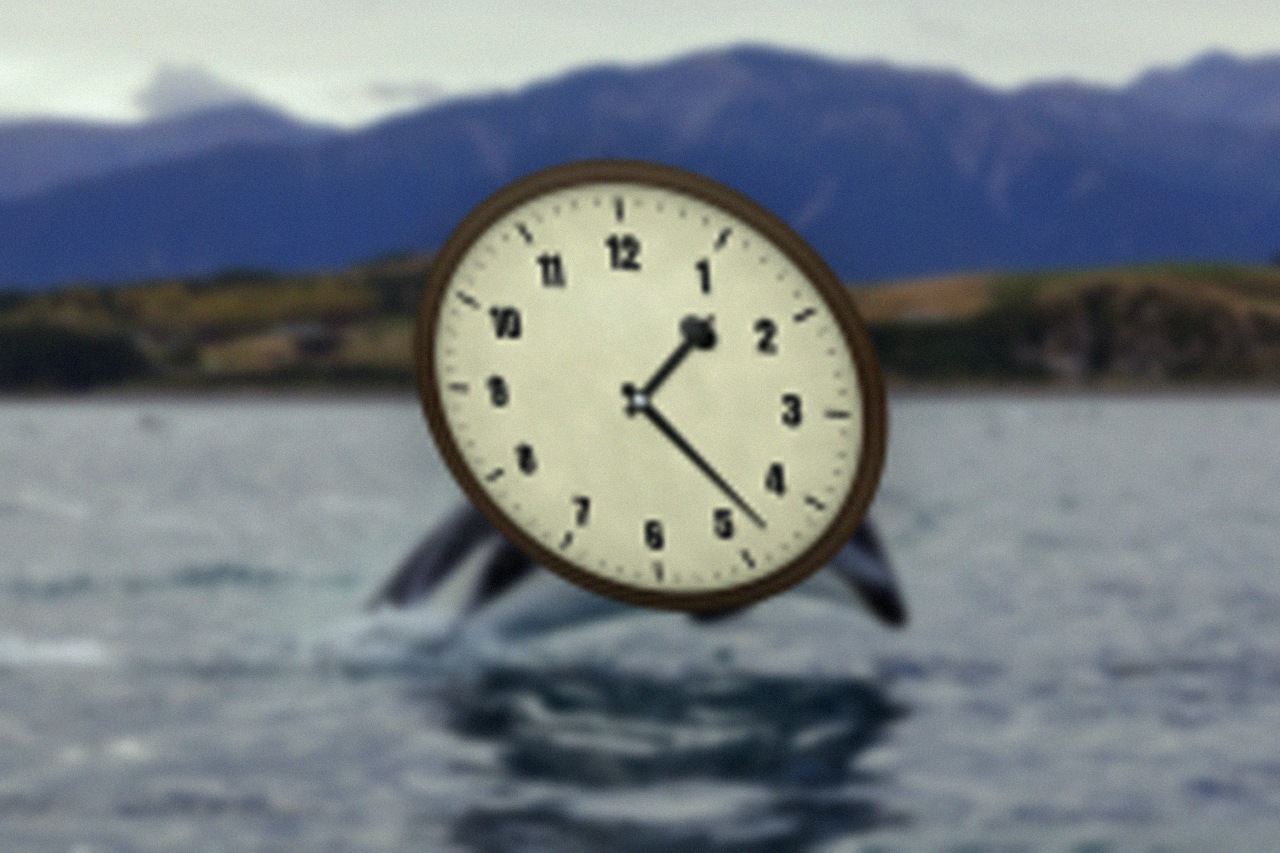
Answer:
1,23
